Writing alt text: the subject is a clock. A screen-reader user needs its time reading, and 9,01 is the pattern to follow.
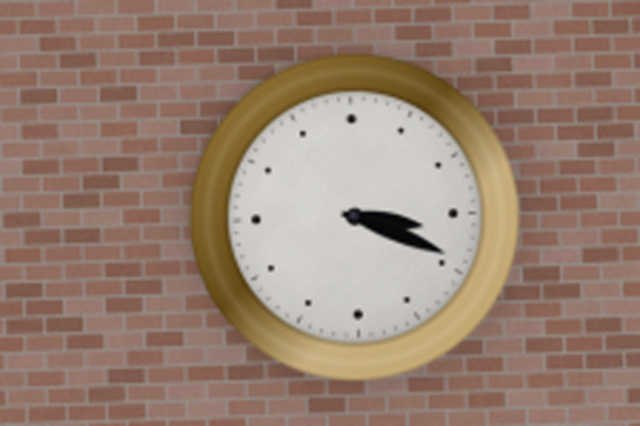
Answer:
3,19
